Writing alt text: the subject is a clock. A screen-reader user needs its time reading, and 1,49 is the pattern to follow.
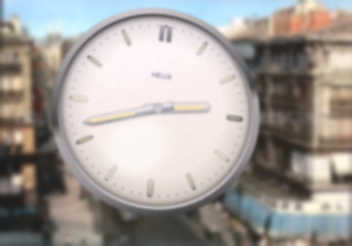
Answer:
2,42
